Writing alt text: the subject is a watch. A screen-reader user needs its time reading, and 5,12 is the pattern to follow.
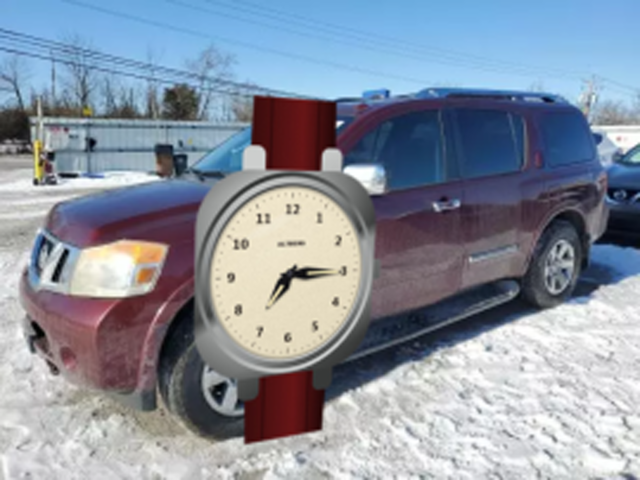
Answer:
7,15
